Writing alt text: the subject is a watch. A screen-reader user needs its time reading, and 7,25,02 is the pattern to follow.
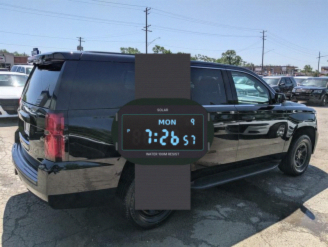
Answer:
7,26,57
